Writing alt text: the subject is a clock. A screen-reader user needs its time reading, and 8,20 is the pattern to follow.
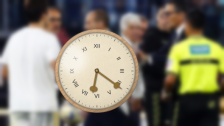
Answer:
6,21
